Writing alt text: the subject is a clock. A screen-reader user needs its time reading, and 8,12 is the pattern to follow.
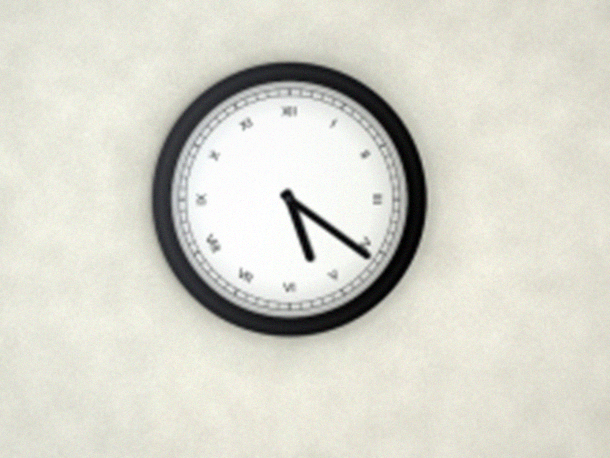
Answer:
5,21
